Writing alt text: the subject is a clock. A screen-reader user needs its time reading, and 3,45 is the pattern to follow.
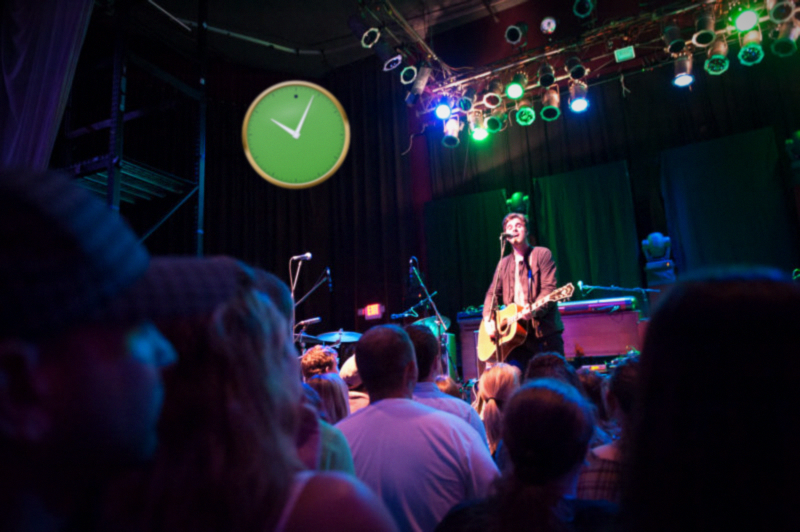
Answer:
10,04
